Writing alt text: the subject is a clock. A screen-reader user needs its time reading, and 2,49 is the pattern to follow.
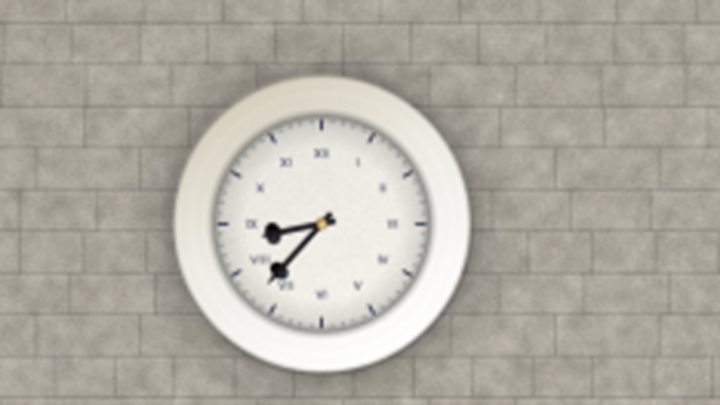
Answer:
8,37
